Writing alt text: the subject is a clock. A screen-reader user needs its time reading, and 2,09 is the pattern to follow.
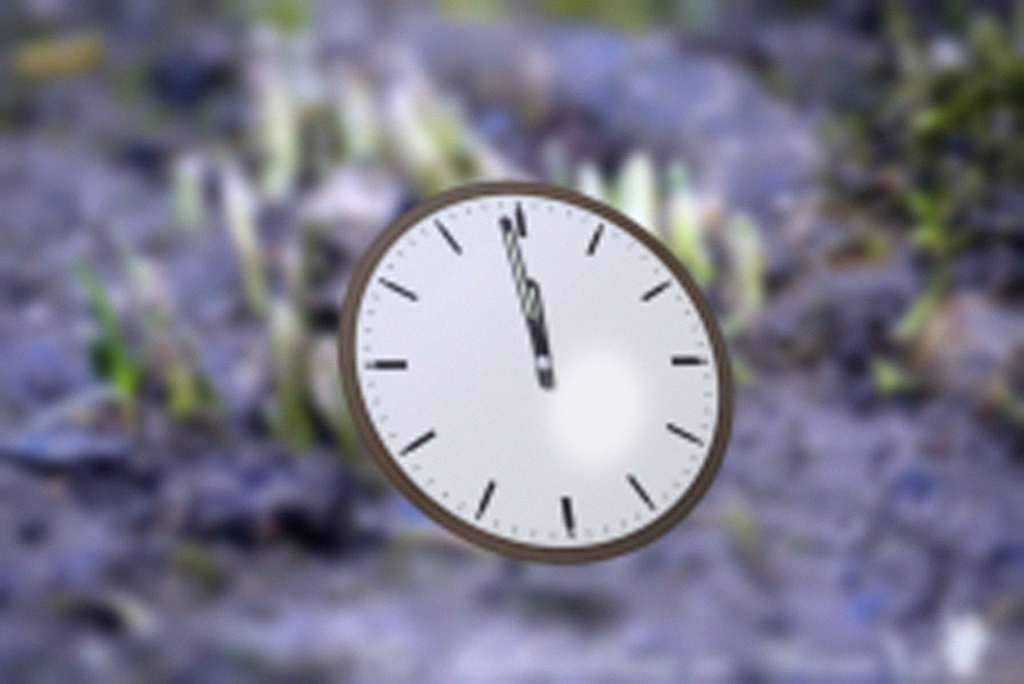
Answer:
11,59
